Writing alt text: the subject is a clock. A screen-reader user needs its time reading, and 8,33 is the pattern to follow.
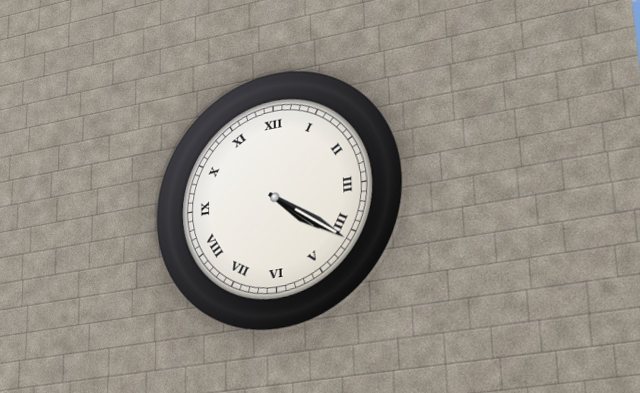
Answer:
4,21
